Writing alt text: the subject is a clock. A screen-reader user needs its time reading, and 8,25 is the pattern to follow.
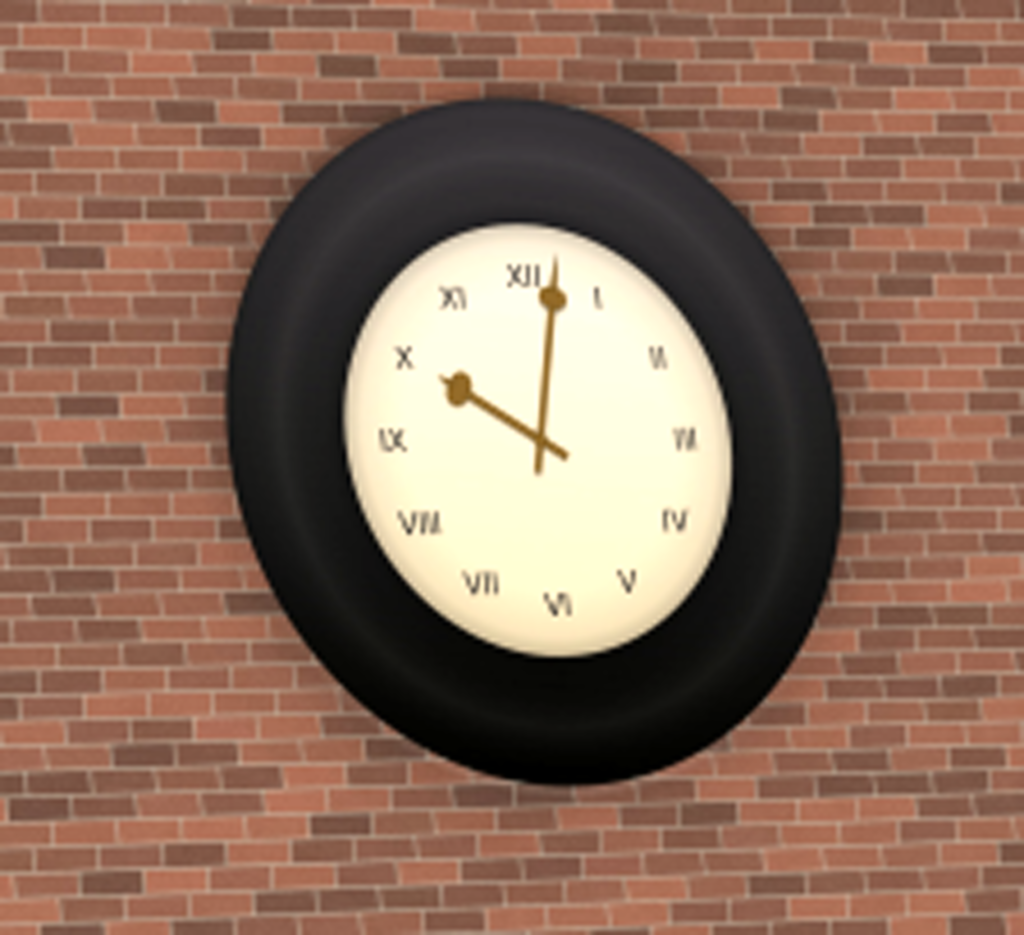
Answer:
10,02
